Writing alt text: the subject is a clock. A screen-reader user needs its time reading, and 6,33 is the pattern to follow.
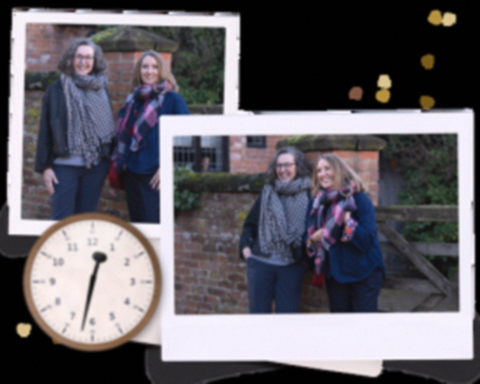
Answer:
12,32
